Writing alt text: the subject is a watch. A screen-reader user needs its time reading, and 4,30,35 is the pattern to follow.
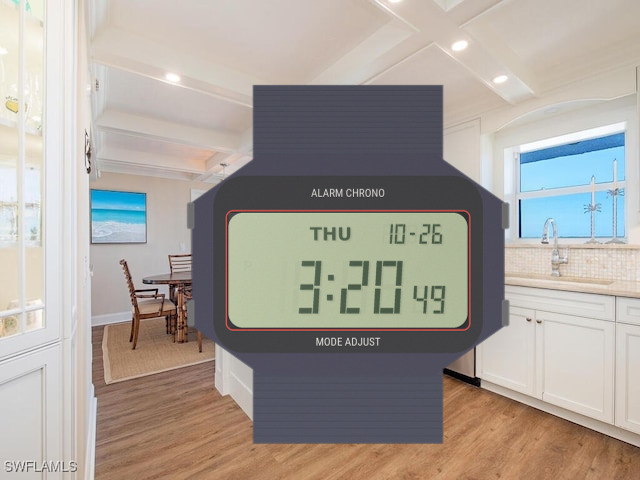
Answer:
3,20,49
